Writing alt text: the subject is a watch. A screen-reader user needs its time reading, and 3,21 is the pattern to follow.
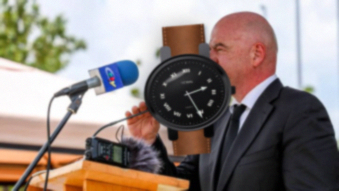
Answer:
2,26
